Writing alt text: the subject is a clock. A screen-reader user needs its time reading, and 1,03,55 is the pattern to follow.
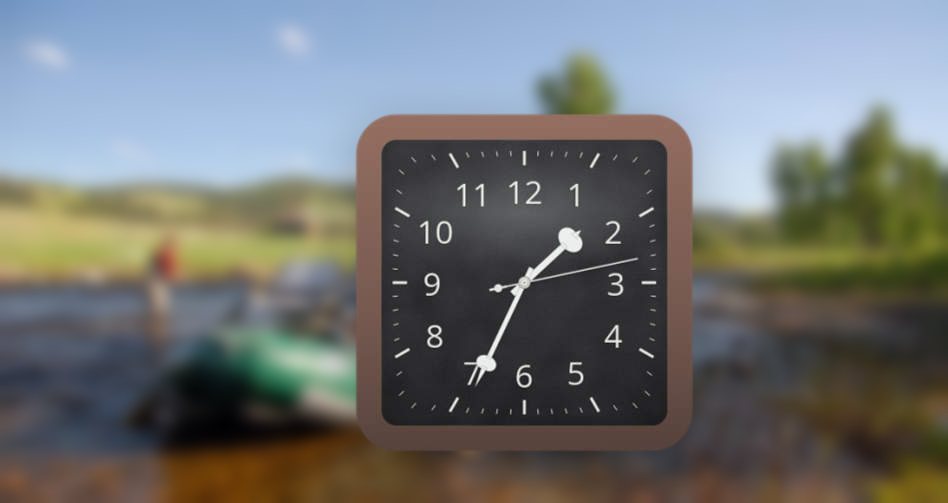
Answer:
1,34,13
